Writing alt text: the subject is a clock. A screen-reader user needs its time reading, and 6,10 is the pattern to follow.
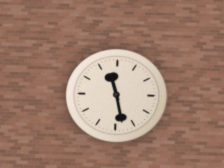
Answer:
11,28
